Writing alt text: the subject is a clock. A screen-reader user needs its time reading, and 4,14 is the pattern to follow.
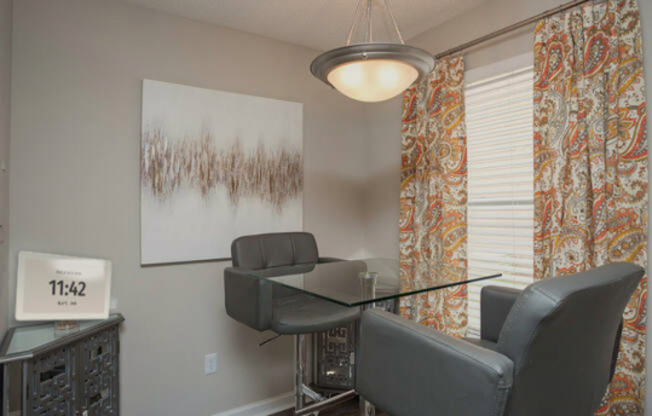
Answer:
11,42
